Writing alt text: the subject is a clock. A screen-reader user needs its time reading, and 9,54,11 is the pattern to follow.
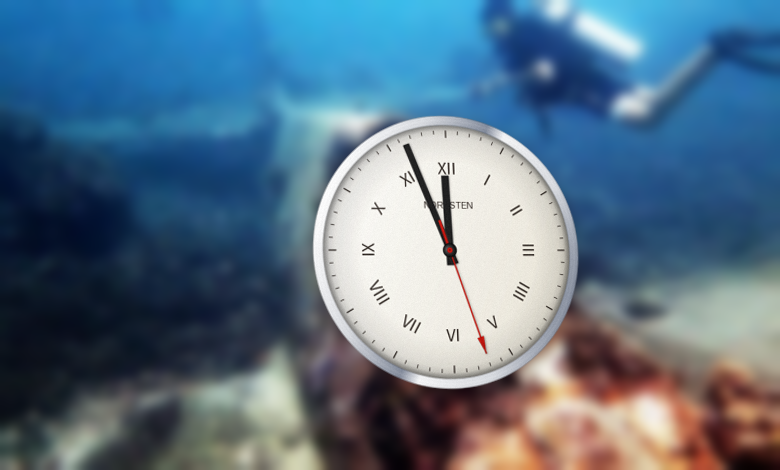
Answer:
11,56,27
